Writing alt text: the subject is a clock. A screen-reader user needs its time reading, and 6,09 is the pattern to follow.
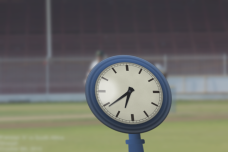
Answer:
6,39
